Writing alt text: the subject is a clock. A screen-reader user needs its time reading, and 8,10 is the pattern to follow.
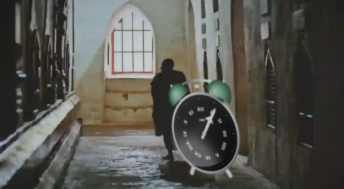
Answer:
1,06
